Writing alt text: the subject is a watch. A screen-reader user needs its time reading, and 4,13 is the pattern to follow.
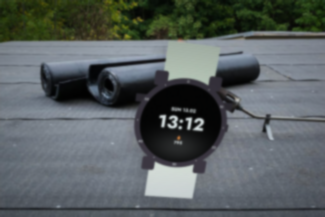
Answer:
13,12
